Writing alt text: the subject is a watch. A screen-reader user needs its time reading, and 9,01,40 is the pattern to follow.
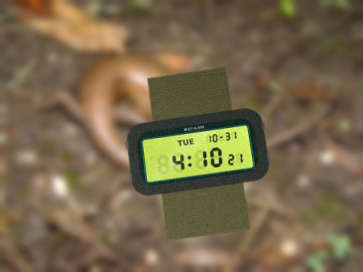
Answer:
4,10,21
